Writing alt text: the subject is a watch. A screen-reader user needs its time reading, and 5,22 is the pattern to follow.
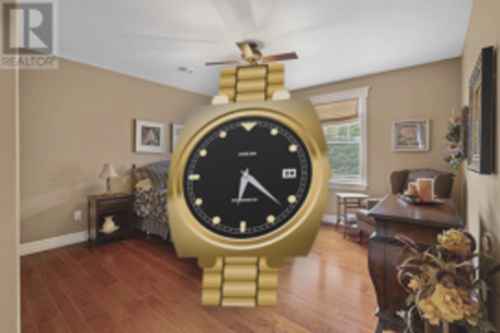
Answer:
6,22
